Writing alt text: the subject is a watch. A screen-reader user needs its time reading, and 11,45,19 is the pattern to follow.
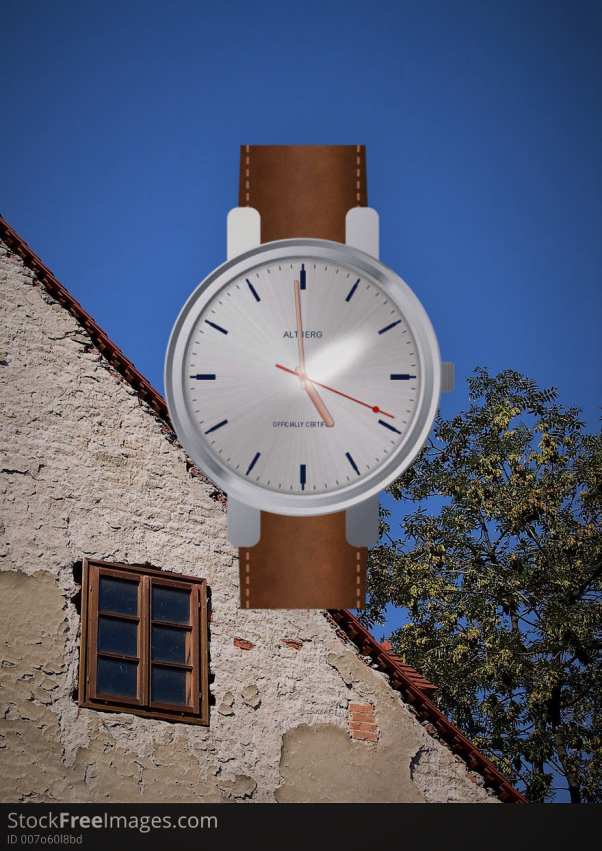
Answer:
4,59,19
